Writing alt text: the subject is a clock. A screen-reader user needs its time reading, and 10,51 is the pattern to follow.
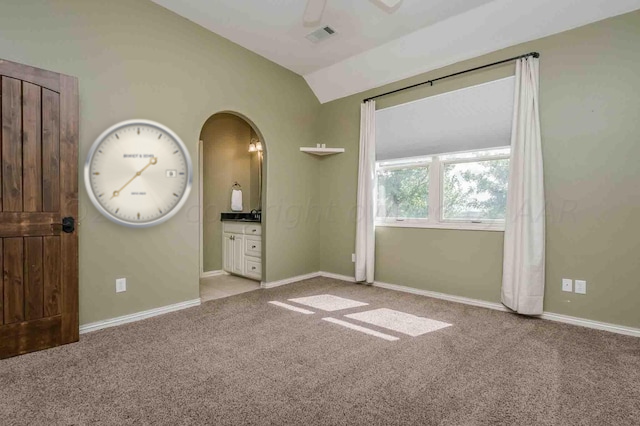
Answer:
1,38
